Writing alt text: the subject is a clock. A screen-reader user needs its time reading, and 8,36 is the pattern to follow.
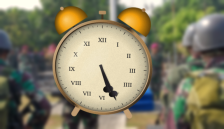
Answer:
5,26
